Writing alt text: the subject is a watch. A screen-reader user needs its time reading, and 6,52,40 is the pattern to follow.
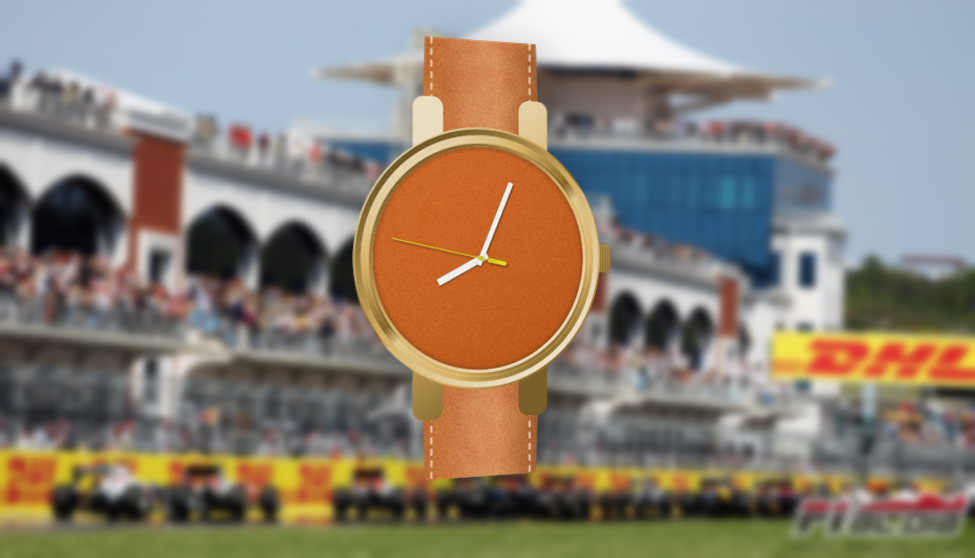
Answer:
8,03,47
